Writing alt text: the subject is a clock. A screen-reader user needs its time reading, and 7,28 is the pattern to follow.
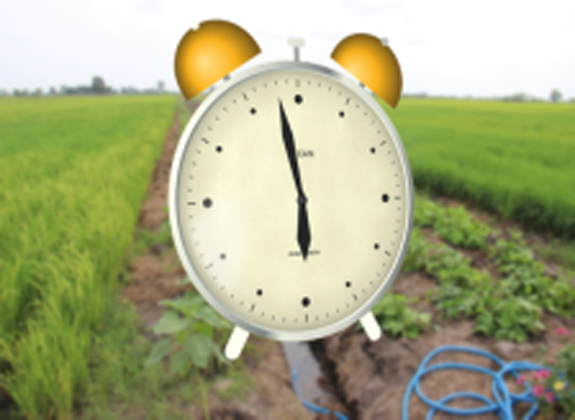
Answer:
5,58
